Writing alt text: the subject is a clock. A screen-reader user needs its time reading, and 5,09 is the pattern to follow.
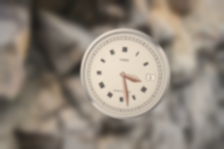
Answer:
3,28
